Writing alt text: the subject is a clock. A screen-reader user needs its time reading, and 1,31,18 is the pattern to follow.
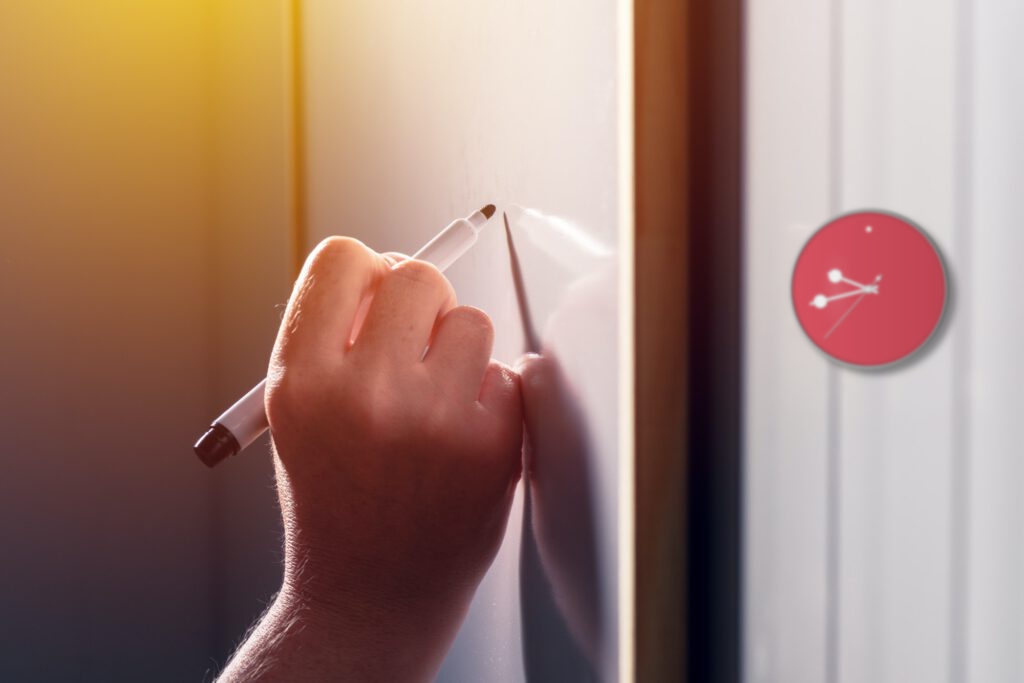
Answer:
9,42,37
